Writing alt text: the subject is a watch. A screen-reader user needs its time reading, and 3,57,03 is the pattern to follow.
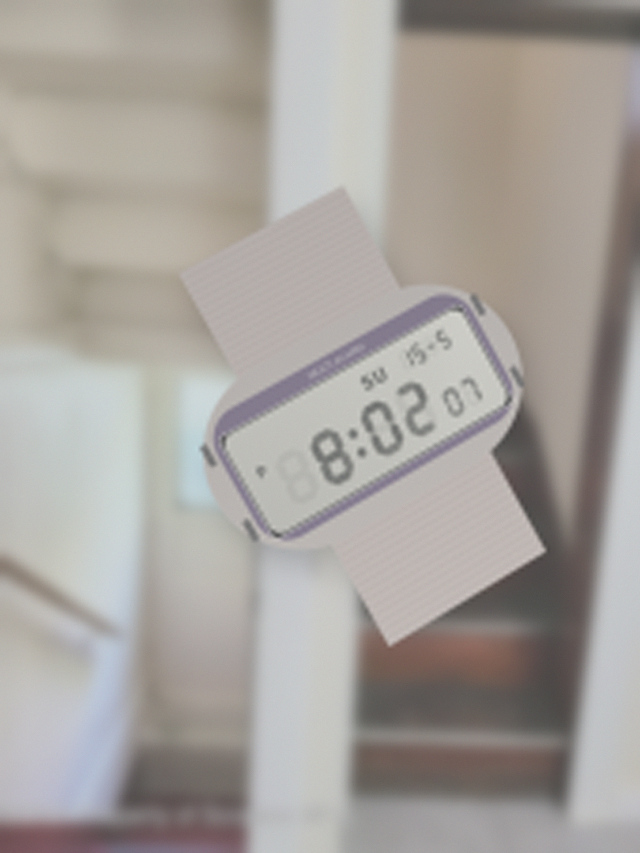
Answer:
8,02,07
